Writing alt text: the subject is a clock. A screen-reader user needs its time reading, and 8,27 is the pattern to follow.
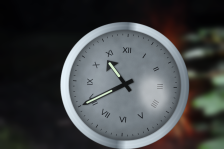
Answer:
10,40
